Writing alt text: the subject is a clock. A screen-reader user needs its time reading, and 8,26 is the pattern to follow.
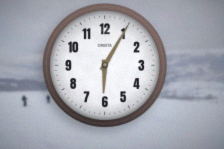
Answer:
6,05
